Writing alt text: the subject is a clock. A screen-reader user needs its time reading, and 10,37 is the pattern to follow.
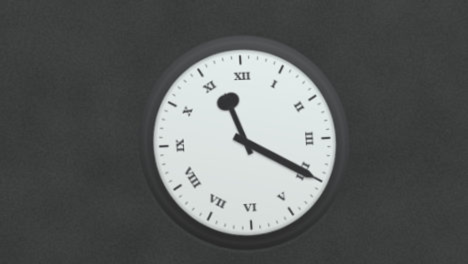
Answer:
11,20
